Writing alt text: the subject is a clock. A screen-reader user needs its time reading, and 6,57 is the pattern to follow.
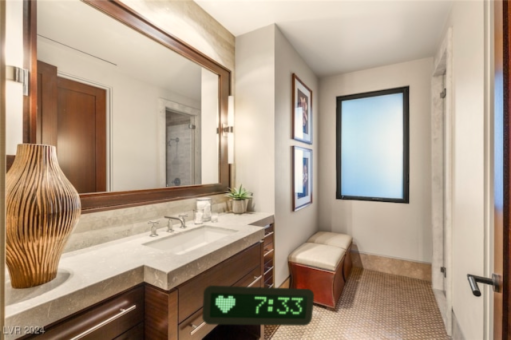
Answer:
7,33
